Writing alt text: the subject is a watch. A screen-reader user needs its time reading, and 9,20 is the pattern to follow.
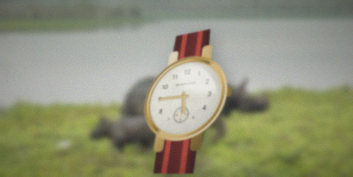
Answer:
5,45
